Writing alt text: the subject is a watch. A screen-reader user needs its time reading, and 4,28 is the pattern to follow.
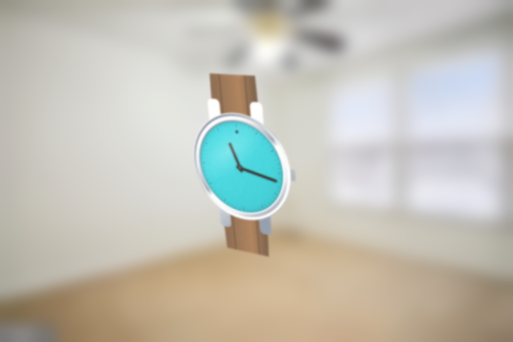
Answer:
11,17
